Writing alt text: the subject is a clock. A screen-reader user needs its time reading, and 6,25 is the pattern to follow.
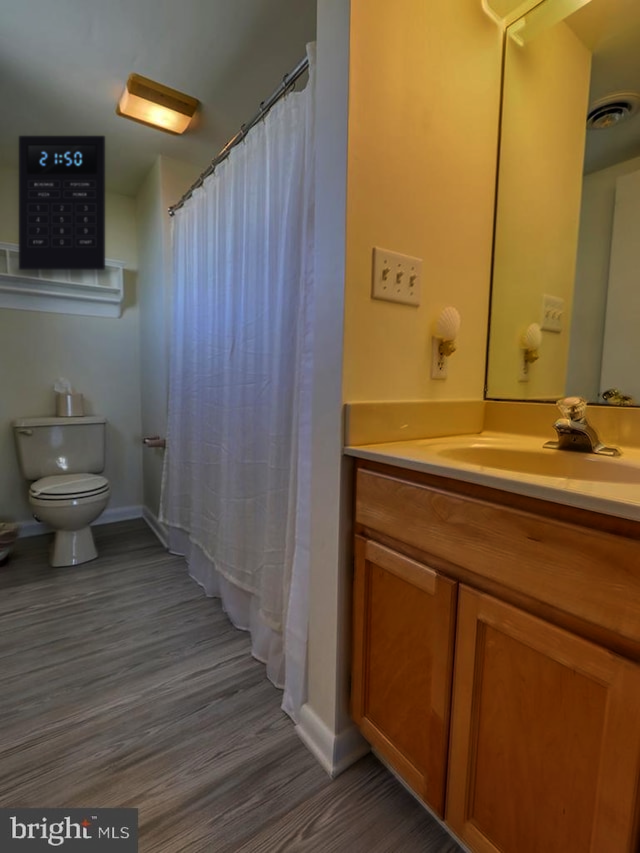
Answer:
21,50
